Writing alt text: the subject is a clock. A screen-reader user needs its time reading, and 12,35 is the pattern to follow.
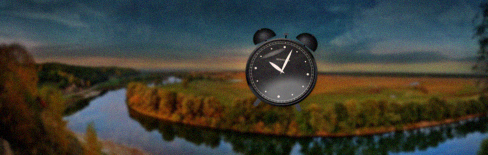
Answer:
10,03
